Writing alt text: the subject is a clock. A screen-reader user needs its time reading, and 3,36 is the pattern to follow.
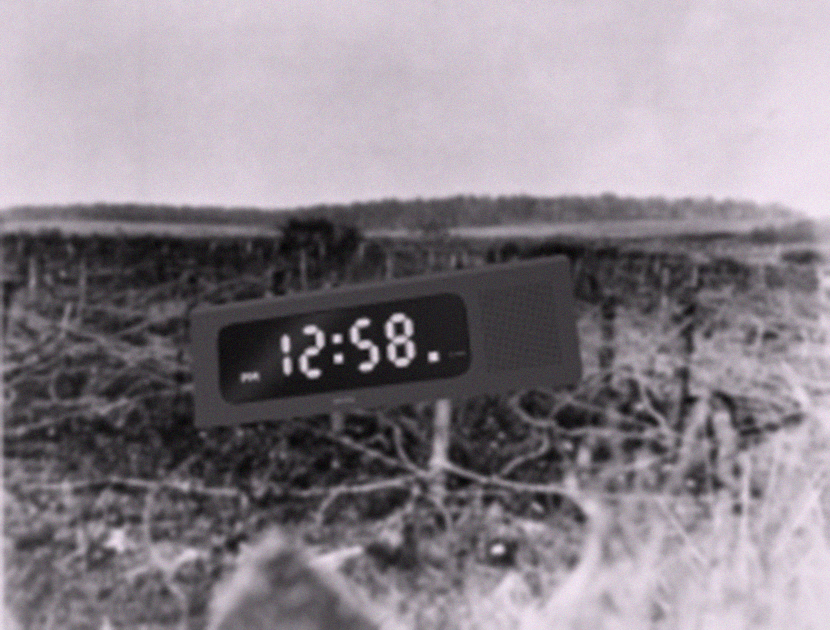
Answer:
12,58
